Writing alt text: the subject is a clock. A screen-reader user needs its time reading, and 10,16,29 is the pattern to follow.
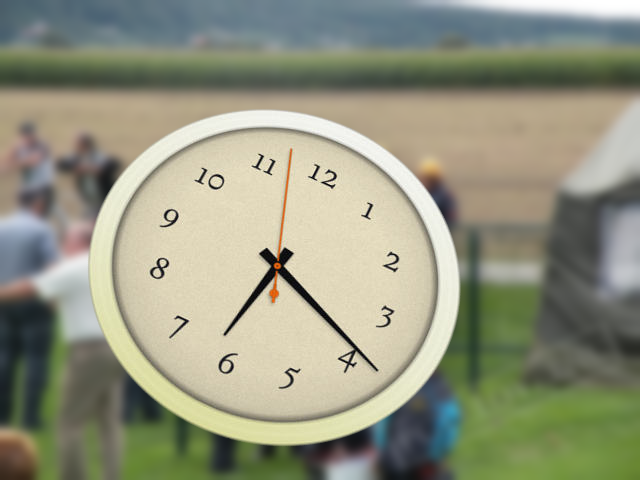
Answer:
6,18,57
